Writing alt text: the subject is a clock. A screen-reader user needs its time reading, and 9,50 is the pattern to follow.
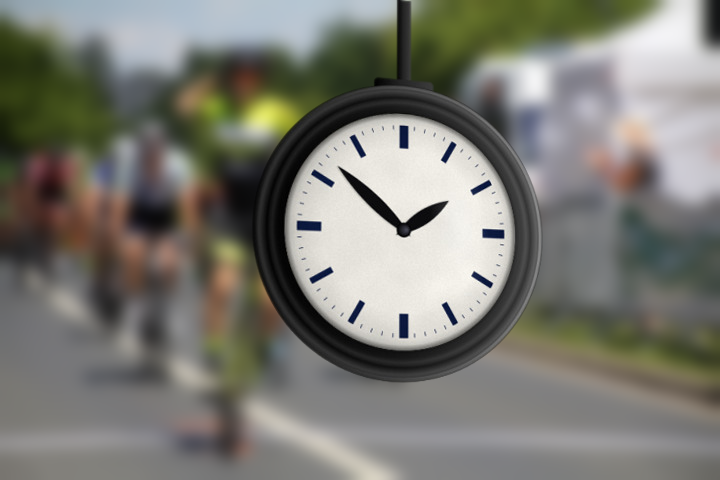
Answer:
1,52
